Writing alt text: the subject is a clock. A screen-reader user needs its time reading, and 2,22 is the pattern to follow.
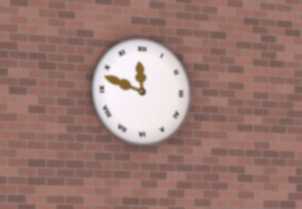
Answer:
11,48
